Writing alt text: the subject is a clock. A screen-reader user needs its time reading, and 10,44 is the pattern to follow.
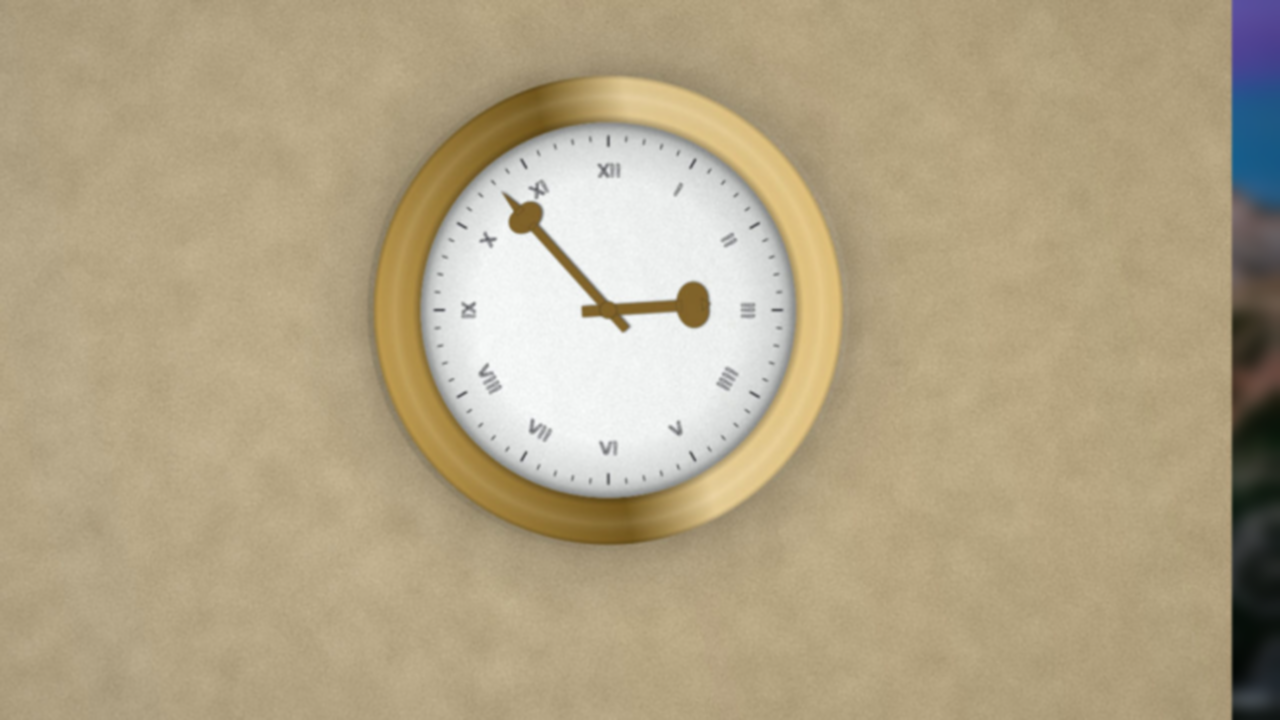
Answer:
2,53
